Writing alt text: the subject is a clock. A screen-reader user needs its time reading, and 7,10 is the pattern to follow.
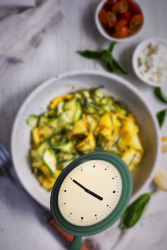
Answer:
3,50
